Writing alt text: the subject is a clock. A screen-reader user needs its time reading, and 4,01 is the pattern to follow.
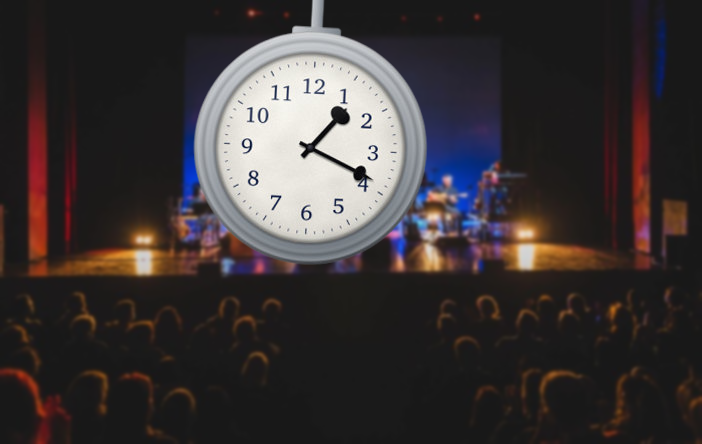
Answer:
1,19
